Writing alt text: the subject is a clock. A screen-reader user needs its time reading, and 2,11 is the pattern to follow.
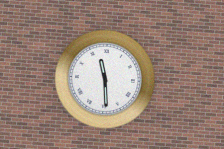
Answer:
11,29
